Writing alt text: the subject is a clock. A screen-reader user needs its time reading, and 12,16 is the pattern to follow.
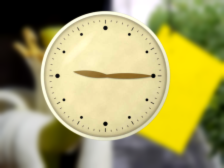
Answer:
9,15
